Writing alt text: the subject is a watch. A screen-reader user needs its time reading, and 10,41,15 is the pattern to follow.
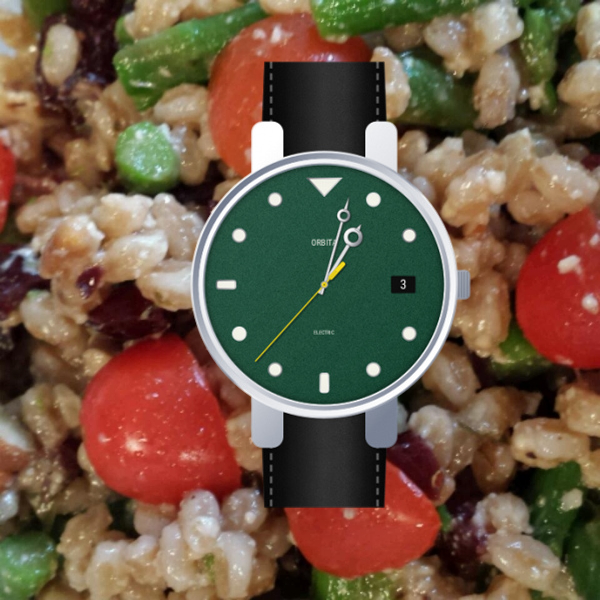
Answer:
1,02,37
